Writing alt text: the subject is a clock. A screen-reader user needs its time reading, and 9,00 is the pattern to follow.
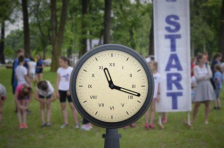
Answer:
11,18
